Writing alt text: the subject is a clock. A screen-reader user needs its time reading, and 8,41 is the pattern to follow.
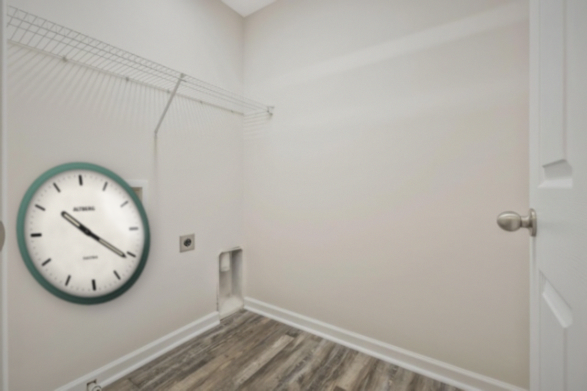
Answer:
10,21
